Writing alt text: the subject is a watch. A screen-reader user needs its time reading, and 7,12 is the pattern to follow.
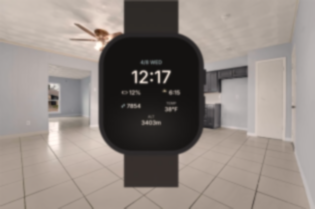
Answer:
12,17
